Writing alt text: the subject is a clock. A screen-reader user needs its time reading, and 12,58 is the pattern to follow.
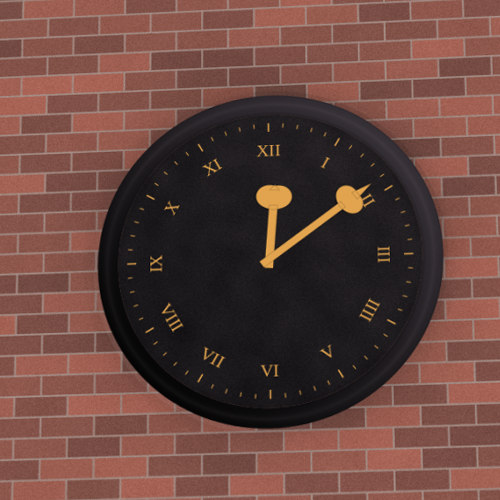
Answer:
12,09
